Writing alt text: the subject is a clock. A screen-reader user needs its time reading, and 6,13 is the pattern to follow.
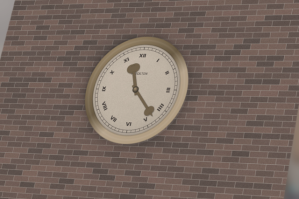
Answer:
11,23
